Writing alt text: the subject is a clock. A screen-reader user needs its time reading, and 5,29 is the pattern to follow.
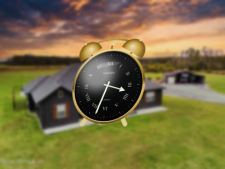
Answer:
3,33
